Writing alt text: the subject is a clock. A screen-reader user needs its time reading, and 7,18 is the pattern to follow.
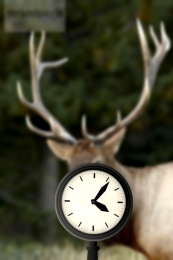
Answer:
4,06
